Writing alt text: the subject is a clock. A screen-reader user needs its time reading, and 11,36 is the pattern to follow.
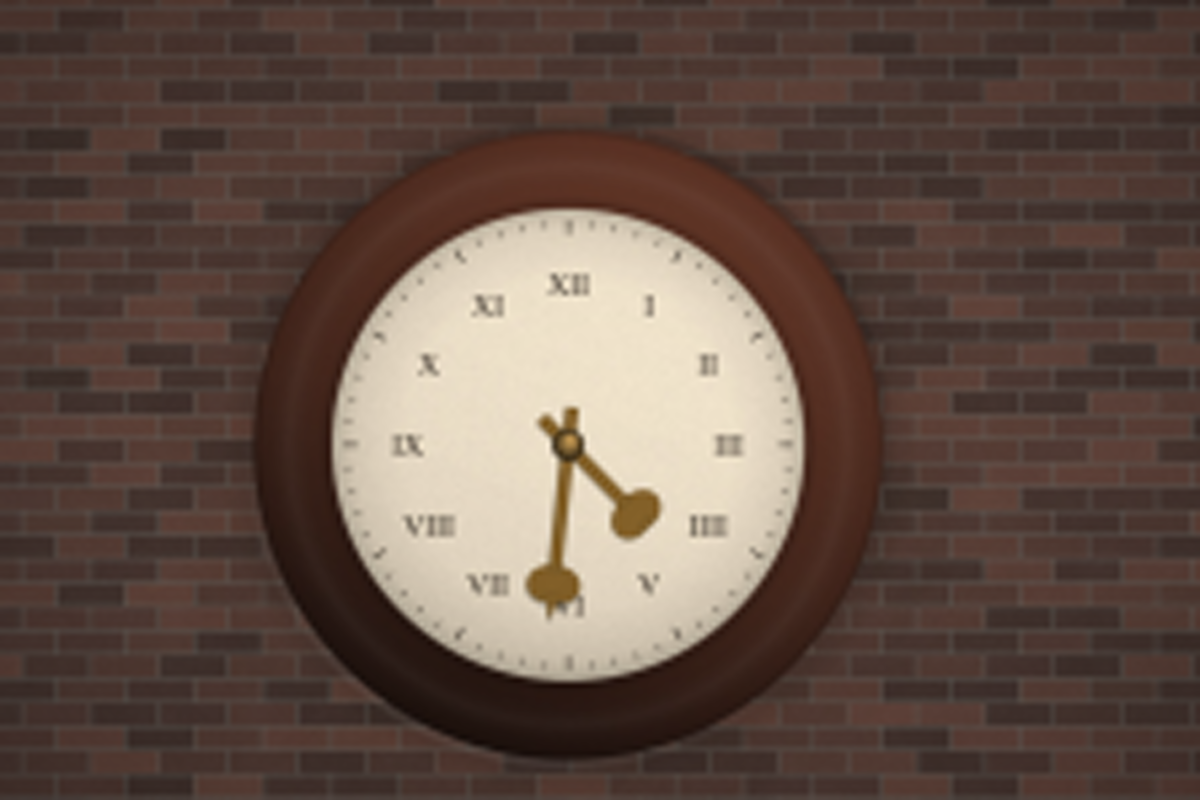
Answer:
4,31
